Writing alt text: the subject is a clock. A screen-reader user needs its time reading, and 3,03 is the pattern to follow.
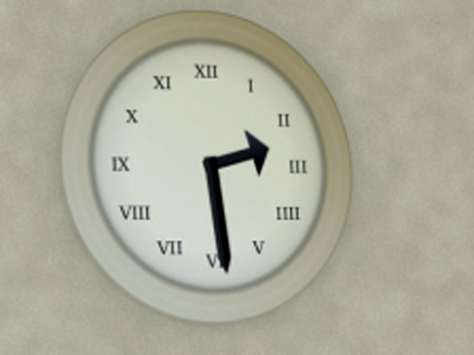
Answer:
2,29
